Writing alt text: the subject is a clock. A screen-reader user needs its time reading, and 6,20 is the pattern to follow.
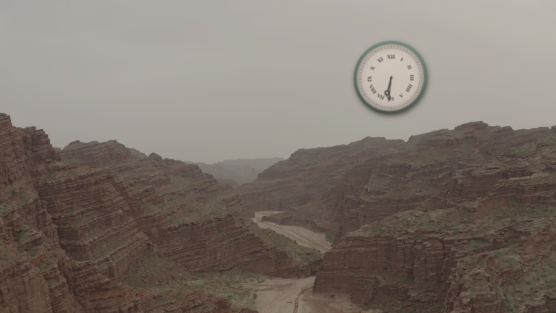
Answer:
6,31
